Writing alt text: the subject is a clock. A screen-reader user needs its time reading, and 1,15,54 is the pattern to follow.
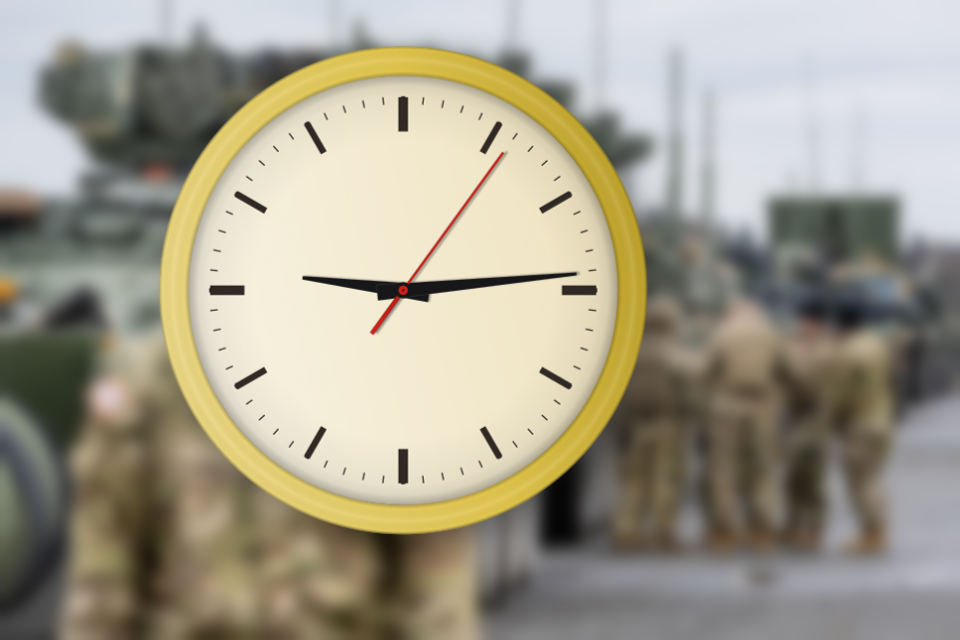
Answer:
9,14,06
